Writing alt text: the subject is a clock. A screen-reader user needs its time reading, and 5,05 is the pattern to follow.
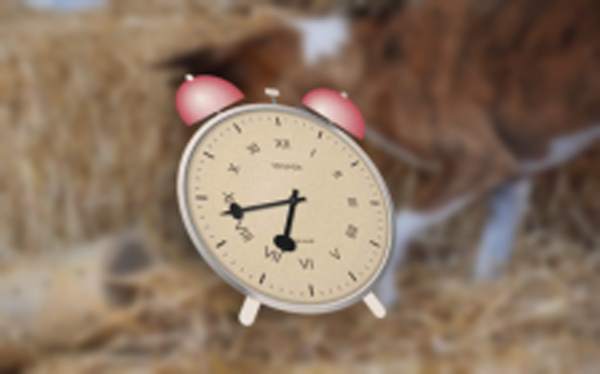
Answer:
6,43
